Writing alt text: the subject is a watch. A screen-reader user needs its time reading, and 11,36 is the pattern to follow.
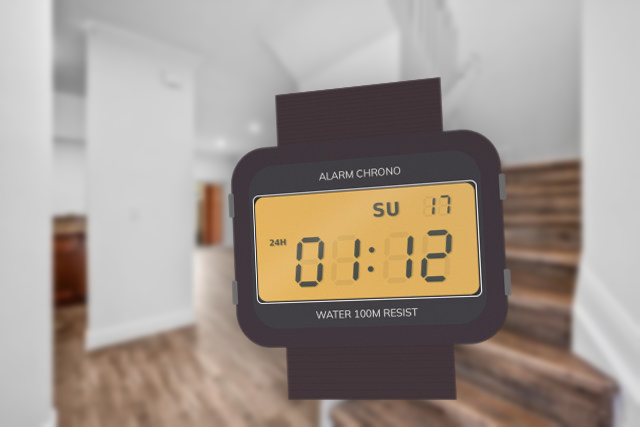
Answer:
1,12
